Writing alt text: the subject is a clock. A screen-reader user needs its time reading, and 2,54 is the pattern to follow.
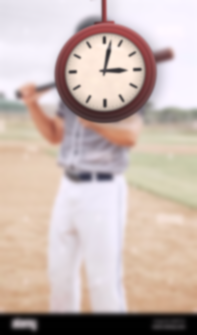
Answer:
3,02
